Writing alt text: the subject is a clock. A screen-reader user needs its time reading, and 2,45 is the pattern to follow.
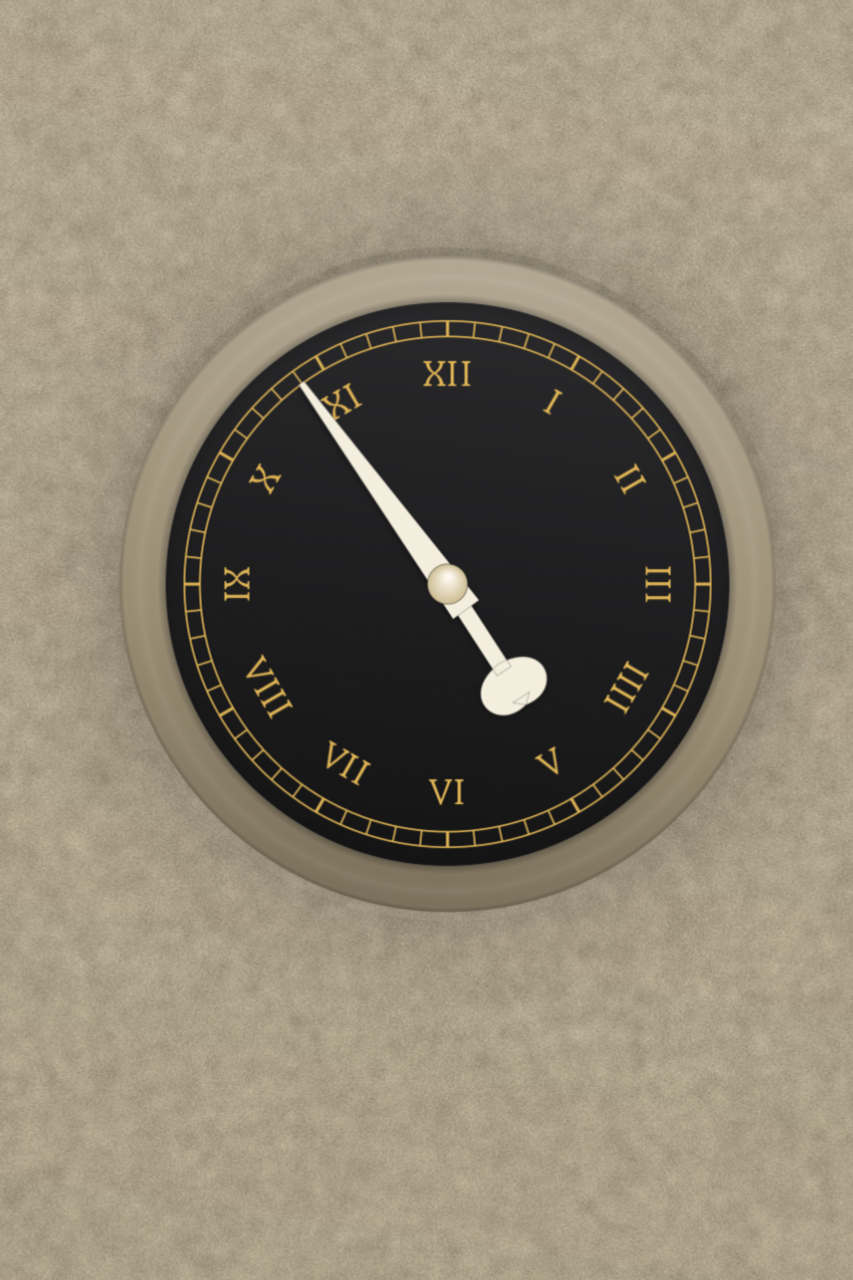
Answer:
4,54
